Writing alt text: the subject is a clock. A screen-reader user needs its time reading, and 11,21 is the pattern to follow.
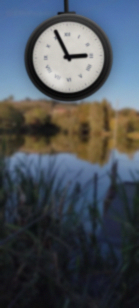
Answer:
2,56
